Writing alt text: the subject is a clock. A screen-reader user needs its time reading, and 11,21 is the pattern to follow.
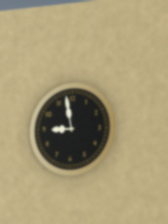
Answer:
8,58
